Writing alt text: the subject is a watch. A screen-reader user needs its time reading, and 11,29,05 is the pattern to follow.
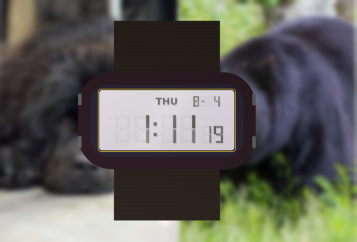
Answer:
1,11,19
